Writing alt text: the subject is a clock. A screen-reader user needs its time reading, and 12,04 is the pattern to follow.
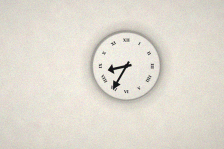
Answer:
8,35
